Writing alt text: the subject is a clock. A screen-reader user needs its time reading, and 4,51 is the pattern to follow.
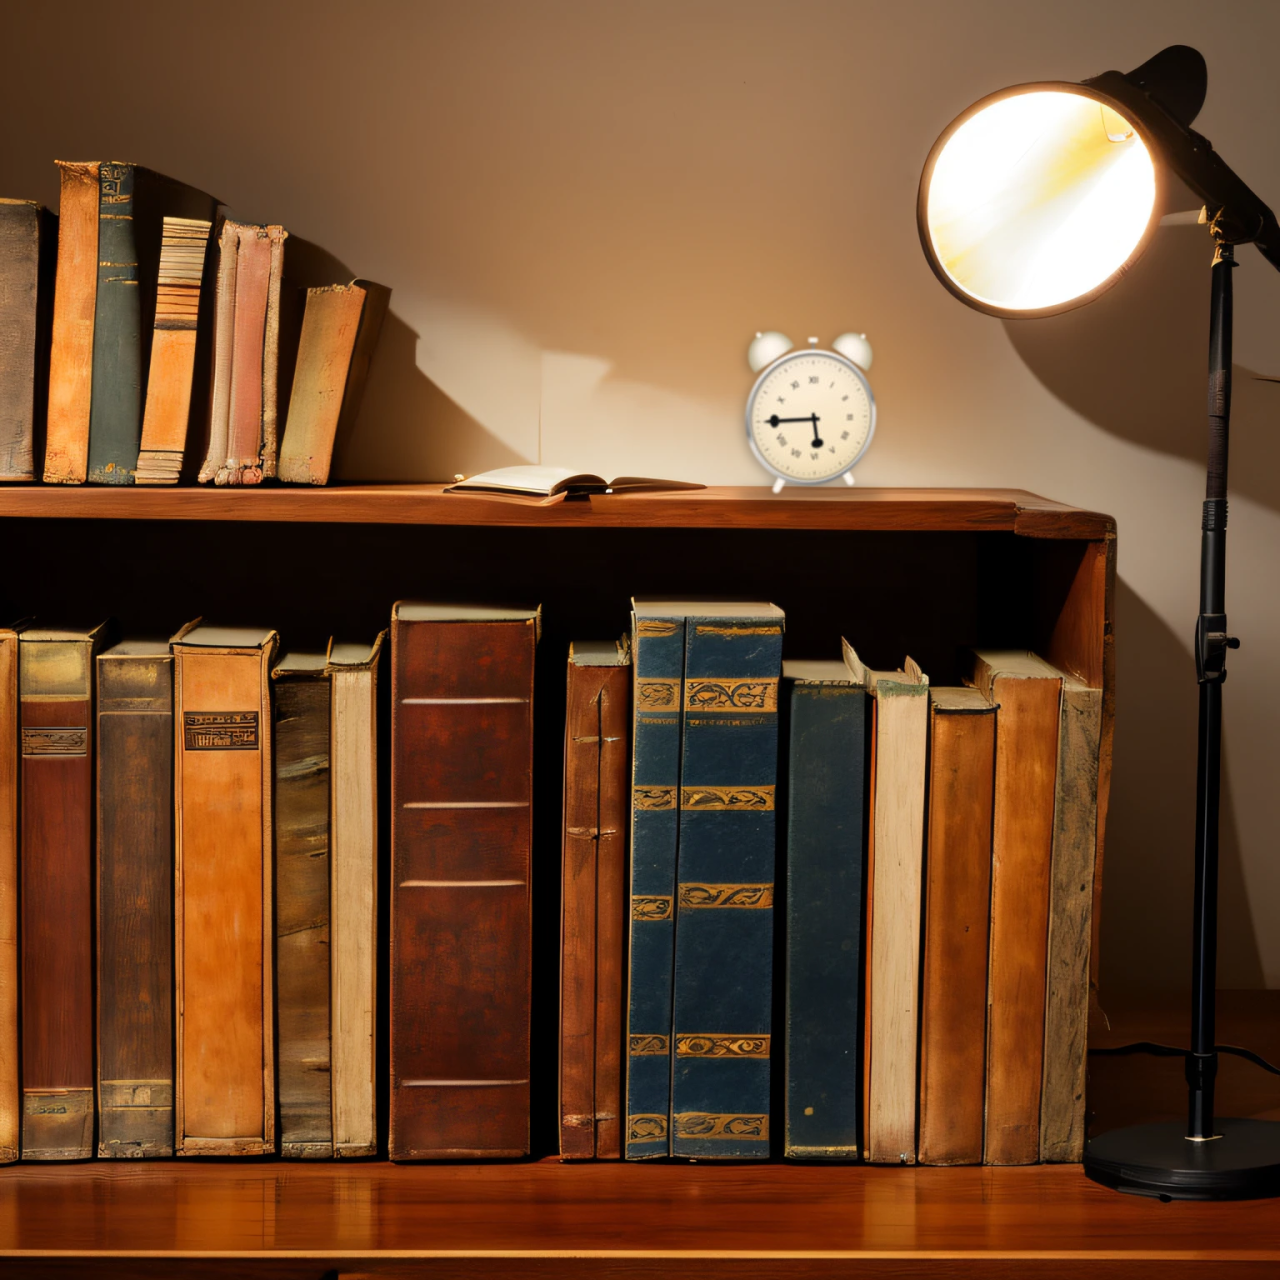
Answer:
5,45
